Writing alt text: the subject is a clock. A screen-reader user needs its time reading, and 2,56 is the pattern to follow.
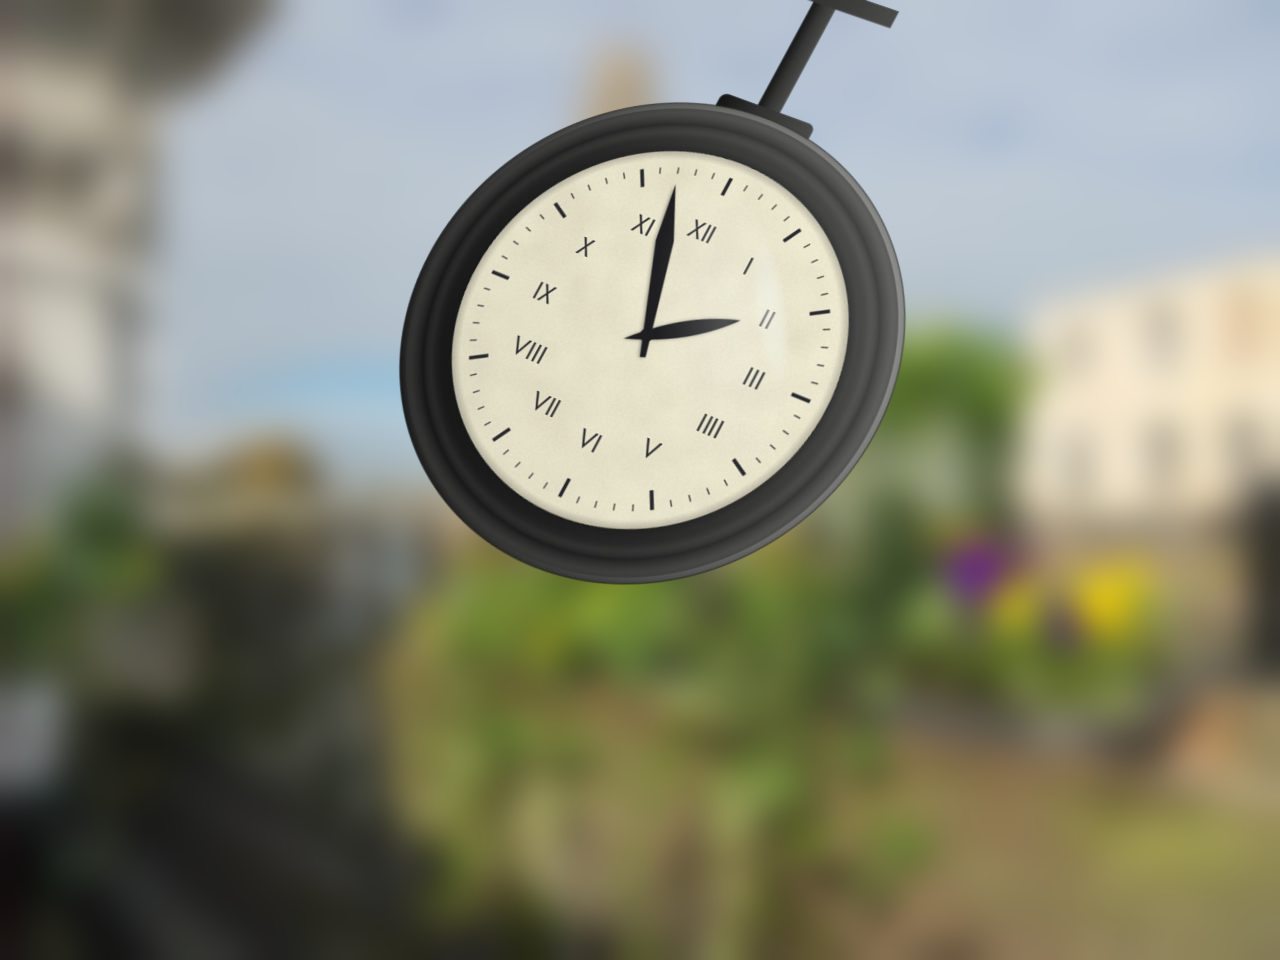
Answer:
1,57
